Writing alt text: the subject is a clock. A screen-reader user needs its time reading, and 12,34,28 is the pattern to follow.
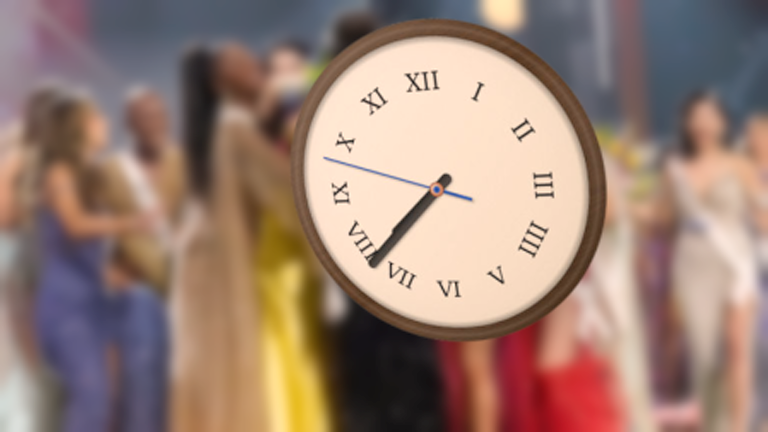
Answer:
7,37,48
